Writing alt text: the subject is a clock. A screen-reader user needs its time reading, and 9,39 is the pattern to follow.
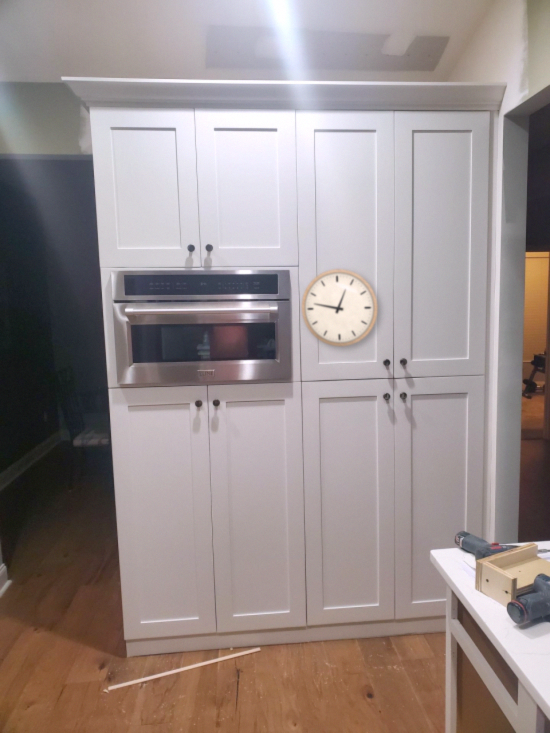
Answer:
12,47
